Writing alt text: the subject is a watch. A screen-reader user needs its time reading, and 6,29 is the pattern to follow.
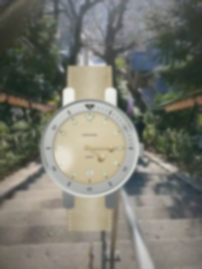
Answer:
4,15
